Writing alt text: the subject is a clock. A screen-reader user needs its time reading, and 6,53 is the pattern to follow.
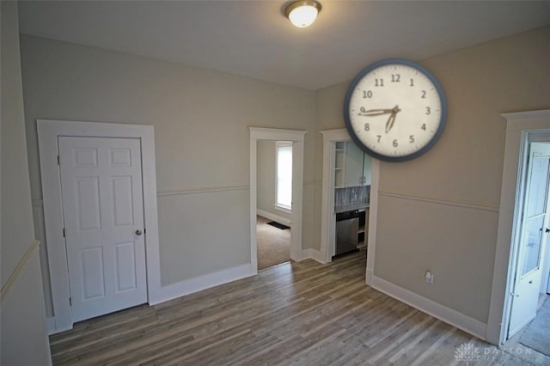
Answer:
6,44
